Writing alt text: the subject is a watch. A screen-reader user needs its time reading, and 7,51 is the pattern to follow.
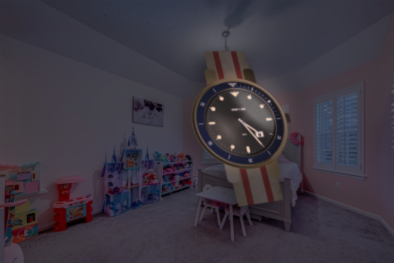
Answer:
4,25
